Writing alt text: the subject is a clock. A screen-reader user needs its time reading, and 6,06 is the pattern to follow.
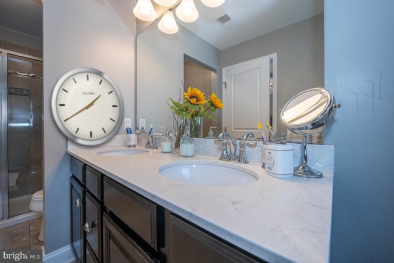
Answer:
1,40
